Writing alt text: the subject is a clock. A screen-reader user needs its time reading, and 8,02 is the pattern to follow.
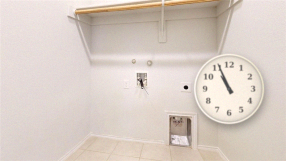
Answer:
10,56
